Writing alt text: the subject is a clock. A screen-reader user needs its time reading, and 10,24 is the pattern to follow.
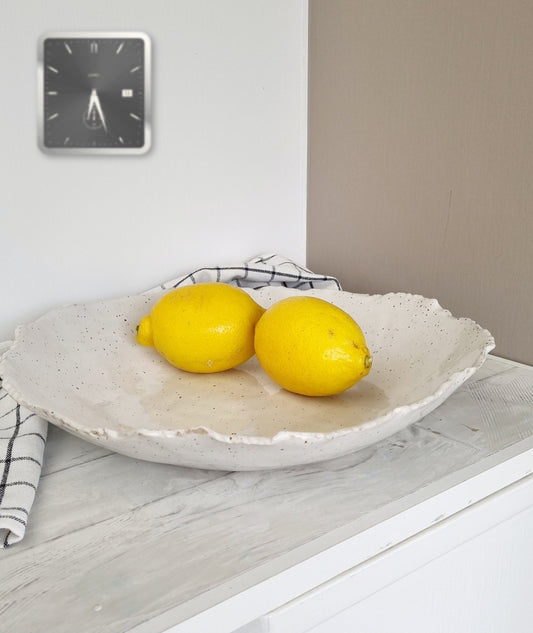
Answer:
6,27
